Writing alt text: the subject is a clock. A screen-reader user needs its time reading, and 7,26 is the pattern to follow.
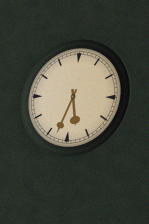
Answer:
5,33
